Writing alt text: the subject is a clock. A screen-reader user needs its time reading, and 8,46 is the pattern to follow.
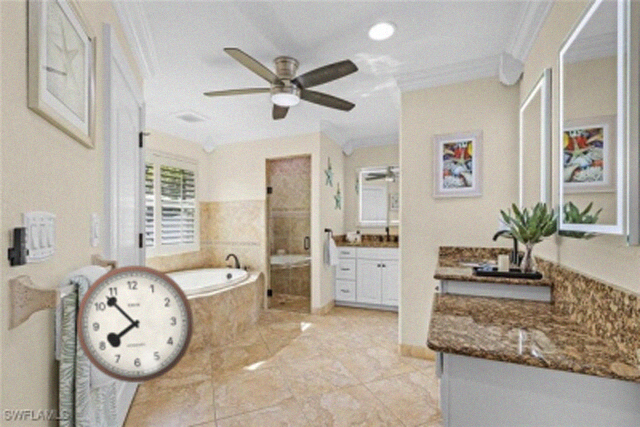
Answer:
7,53
